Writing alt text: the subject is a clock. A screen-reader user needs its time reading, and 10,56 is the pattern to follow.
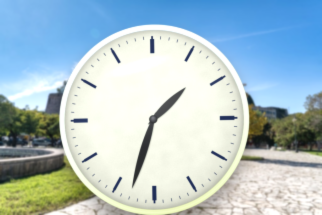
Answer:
1,33
